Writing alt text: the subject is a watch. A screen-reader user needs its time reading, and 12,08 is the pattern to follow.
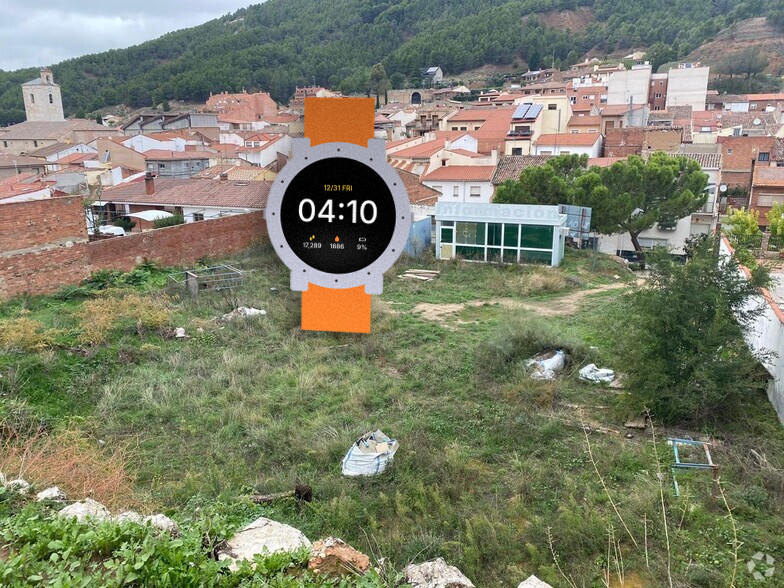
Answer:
4,10
